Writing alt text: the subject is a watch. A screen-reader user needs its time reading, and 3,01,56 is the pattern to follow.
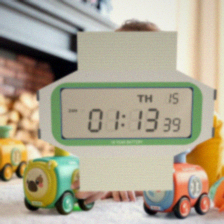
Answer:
1,13,39
